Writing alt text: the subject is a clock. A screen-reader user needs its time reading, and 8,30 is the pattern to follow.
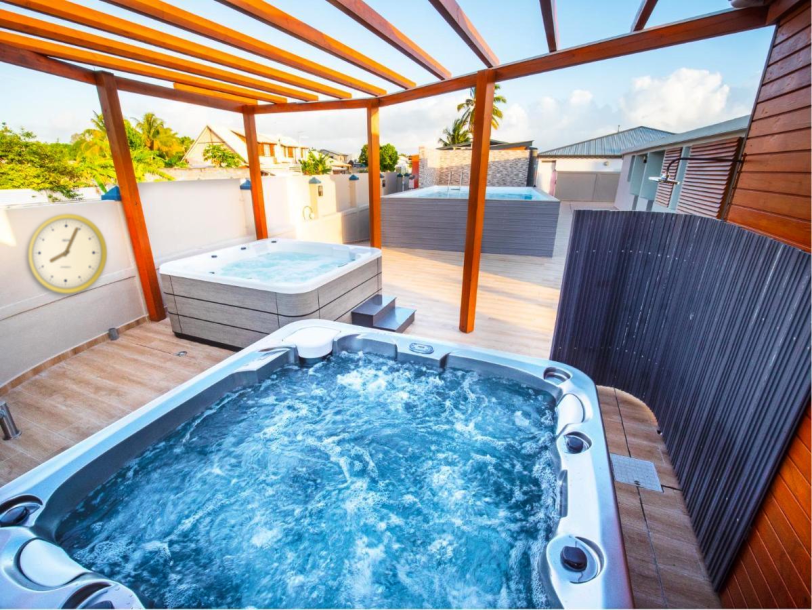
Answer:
8,04
